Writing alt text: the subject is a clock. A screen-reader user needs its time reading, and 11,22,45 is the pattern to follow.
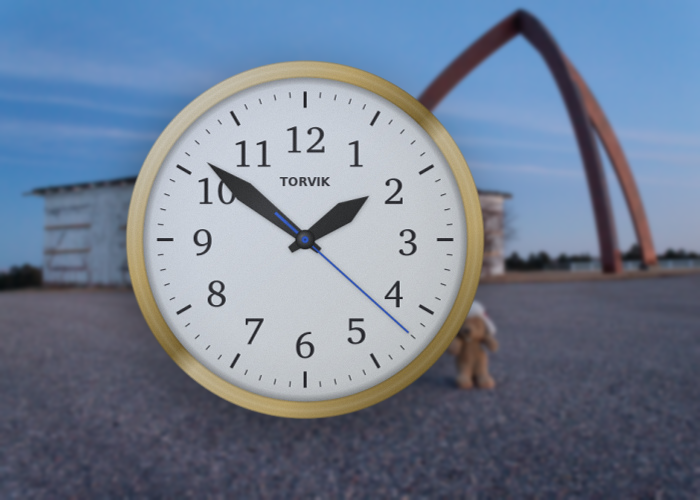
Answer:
1,51,22
